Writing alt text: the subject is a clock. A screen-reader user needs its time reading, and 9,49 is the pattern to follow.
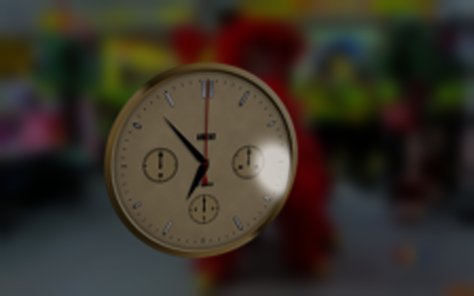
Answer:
6,53
